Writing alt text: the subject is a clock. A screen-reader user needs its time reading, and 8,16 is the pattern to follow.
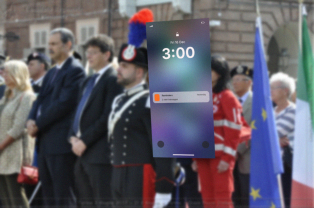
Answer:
3,00
